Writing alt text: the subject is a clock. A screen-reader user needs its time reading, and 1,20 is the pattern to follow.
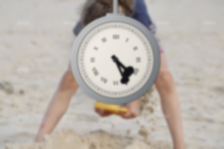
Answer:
4,26
